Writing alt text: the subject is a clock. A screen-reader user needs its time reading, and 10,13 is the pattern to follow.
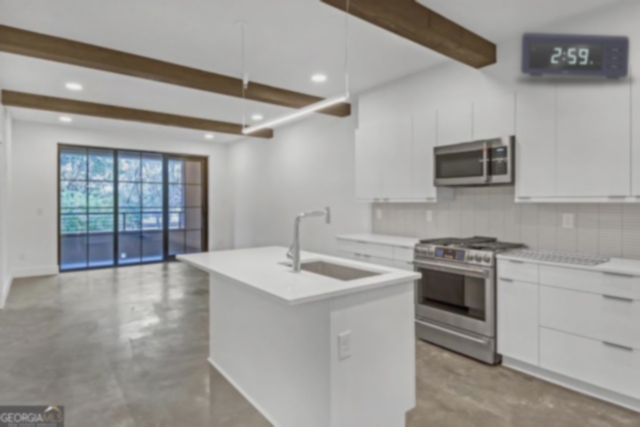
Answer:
2,59
